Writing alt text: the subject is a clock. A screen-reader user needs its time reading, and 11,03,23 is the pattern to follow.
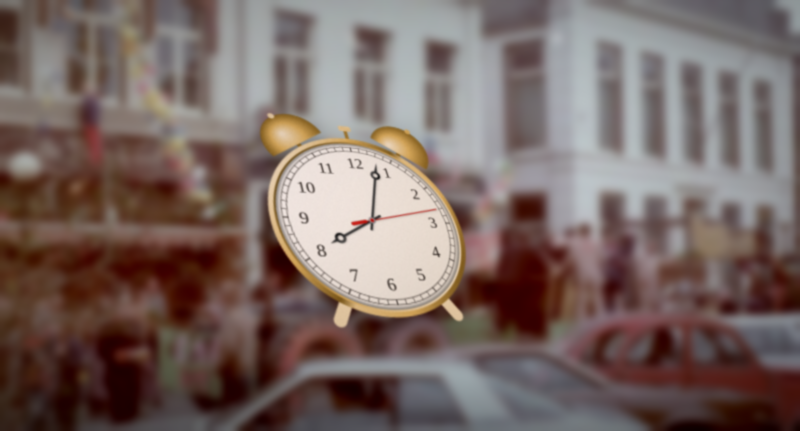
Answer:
8,03,13
